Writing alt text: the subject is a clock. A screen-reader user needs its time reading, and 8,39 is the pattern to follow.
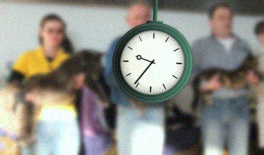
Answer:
9,36
